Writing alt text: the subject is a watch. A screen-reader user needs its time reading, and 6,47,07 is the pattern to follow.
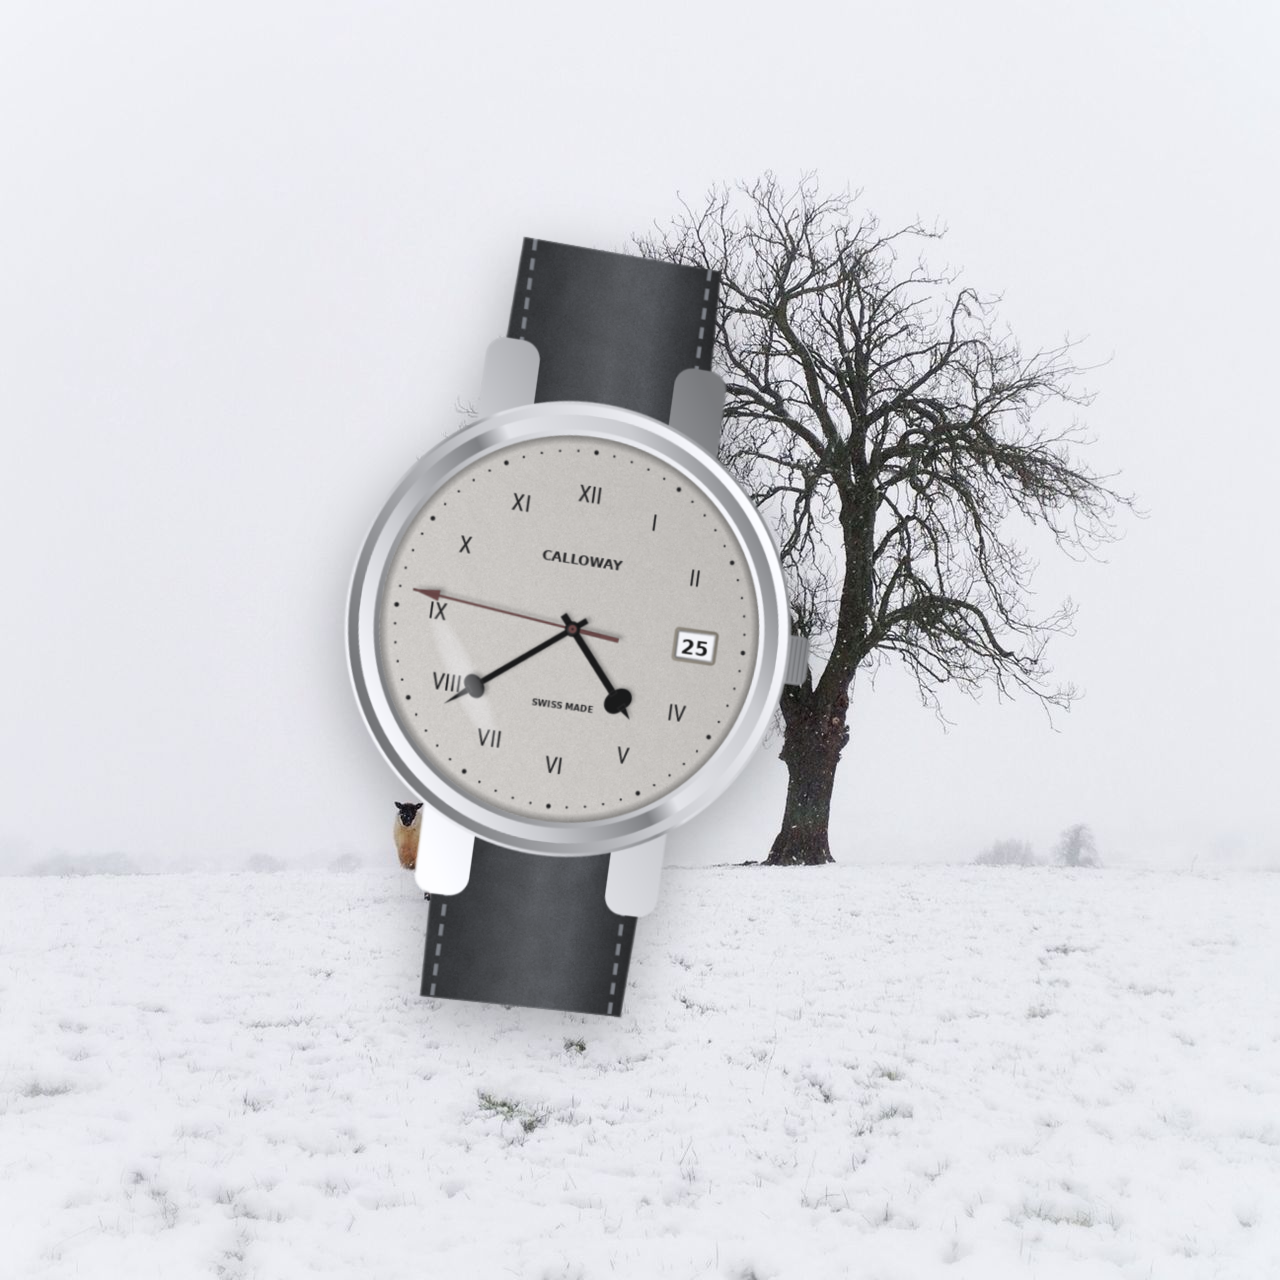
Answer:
4,38,46
